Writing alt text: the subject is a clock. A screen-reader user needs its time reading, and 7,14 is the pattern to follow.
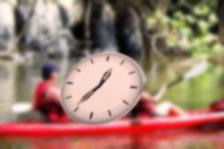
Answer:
12,36
